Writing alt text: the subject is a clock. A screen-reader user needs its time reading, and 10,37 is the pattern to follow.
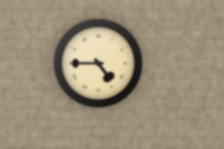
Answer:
4,45
